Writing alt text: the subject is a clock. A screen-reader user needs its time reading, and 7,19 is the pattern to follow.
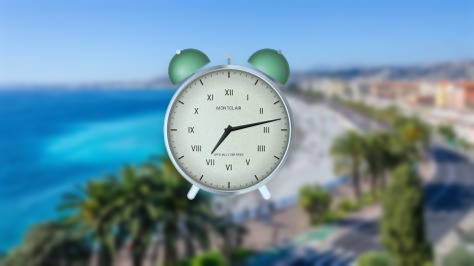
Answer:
7,13
